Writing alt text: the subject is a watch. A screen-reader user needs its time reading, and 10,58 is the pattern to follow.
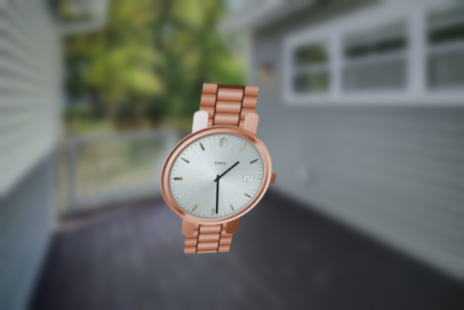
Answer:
1,29
